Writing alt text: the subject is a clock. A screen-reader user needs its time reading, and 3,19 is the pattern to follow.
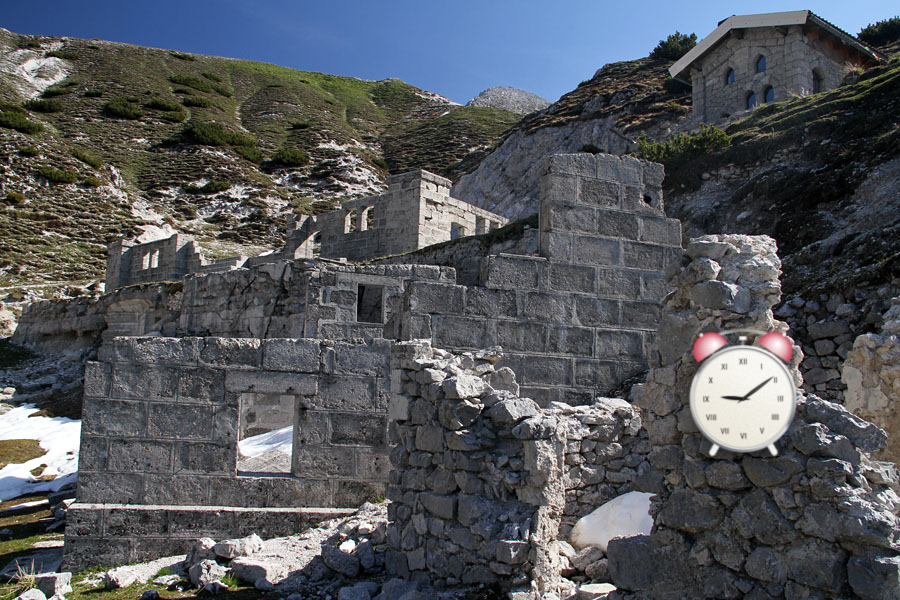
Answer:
9,09
